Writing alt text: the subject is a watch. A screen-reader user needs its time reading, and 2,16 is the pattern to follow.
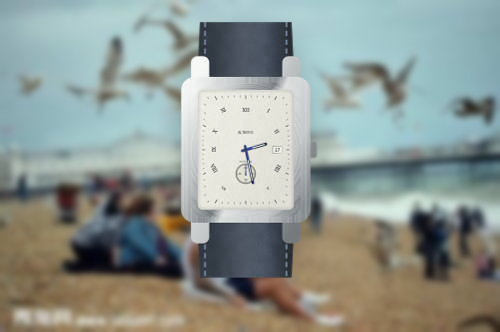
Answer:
2,28
